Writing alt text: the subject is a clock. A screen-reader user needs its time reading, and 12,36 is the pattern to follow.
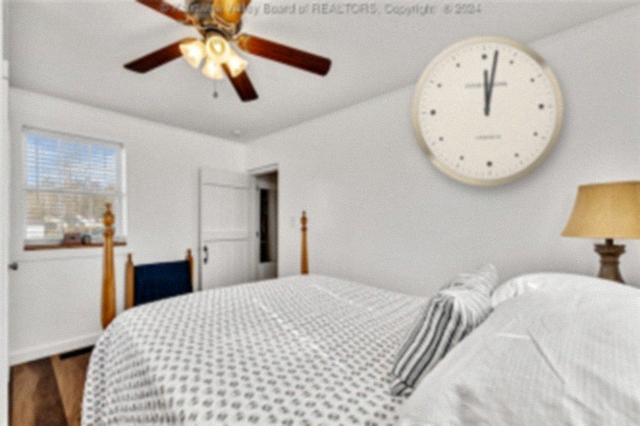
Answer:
12,02
